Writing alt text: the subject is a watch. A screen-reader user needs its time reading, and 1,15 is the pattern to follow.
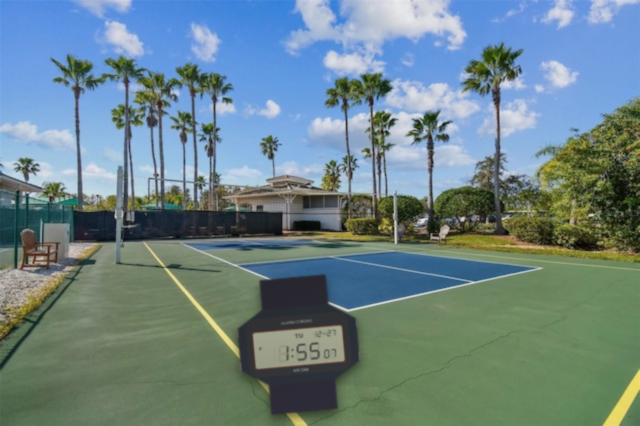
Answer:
1,55
